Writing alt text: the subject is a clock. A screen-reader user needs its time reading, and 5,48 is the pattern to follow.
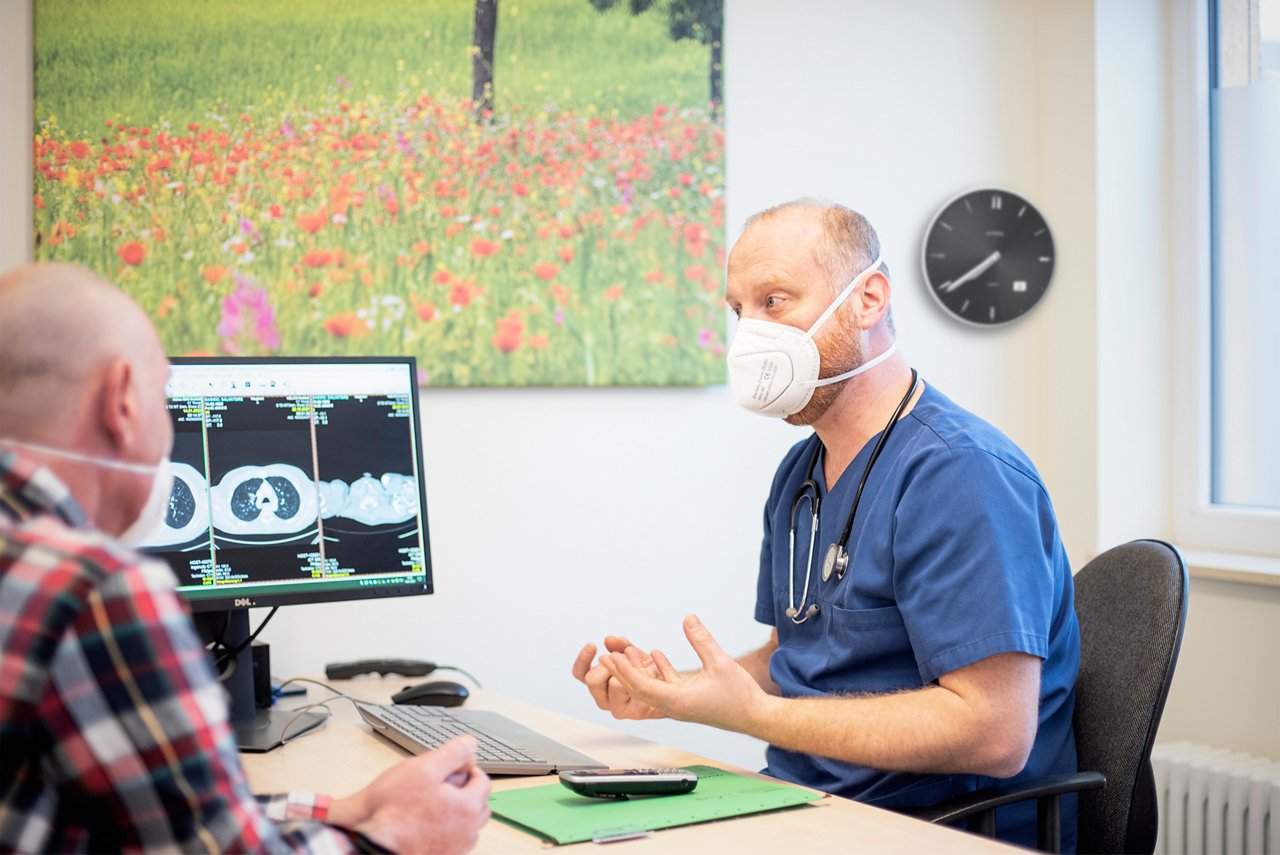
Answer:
7,39
